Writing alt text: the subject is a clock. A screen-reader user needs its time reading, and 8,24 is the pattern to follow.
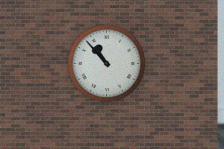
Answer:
10,53
